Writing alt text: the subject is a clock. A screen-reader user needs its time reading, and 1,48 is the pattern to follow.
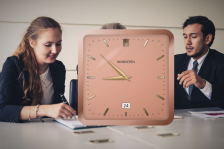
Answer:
8,52
